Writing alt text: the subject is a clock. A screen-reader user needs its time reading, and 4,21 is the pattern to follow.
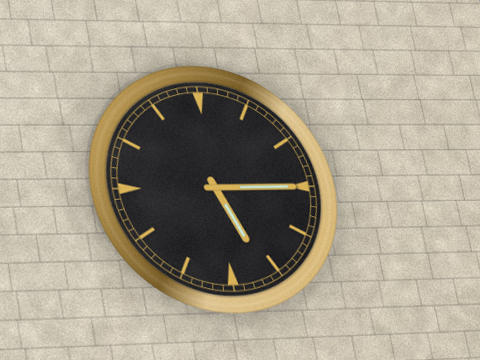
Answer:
5,15
